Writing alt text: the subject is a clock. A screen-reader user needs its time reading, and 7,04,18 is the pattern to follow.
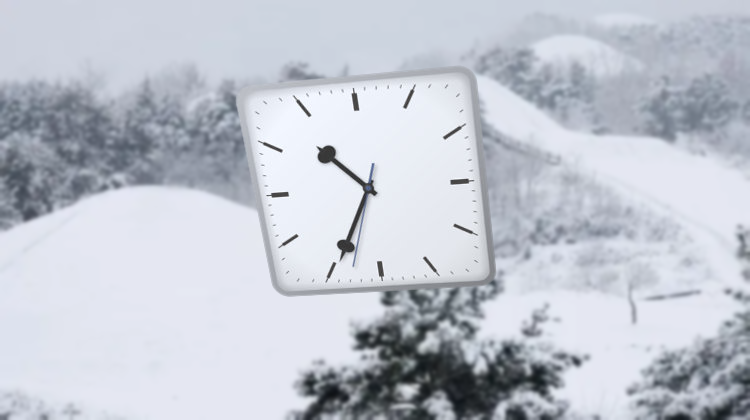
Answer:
10,34,33
